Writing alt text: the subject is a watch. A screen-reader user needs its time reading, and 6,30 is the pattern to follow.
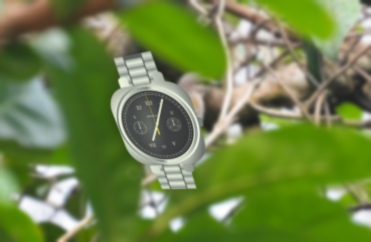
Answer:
7,05
